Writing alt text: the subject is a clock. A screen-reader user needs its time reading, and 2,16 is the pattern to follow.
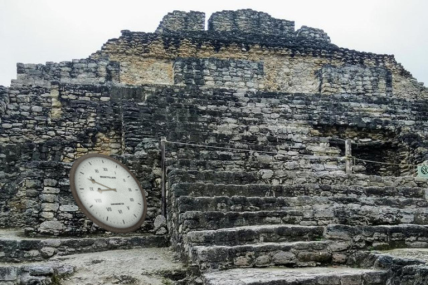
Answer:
8,49
